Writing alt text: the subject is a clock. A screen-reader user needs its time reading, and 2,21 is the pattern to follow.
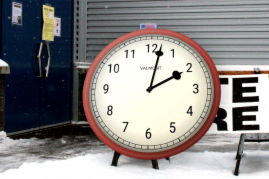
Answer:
2,02
